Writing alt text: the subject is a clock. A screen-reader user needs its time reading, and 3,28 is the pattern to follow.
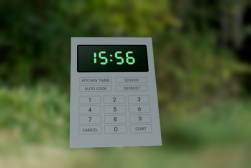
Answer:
15,56
